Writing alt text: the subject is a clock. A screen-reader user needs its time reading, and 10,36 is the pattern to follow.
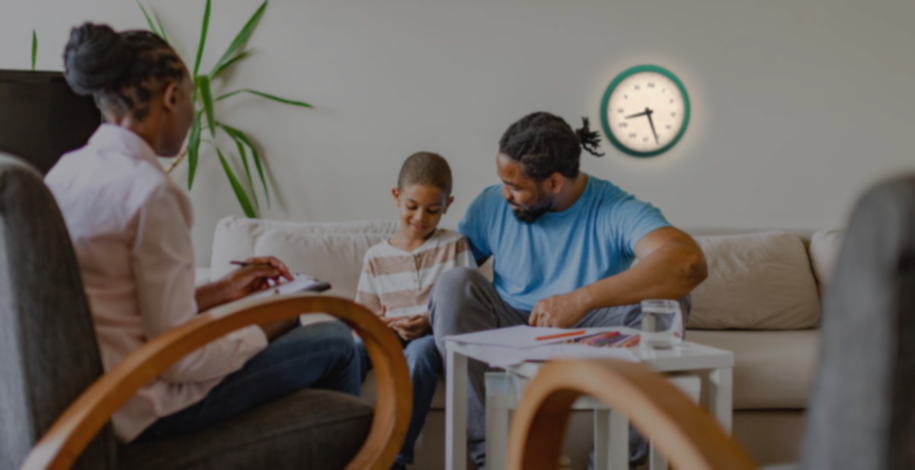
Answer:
8,26
